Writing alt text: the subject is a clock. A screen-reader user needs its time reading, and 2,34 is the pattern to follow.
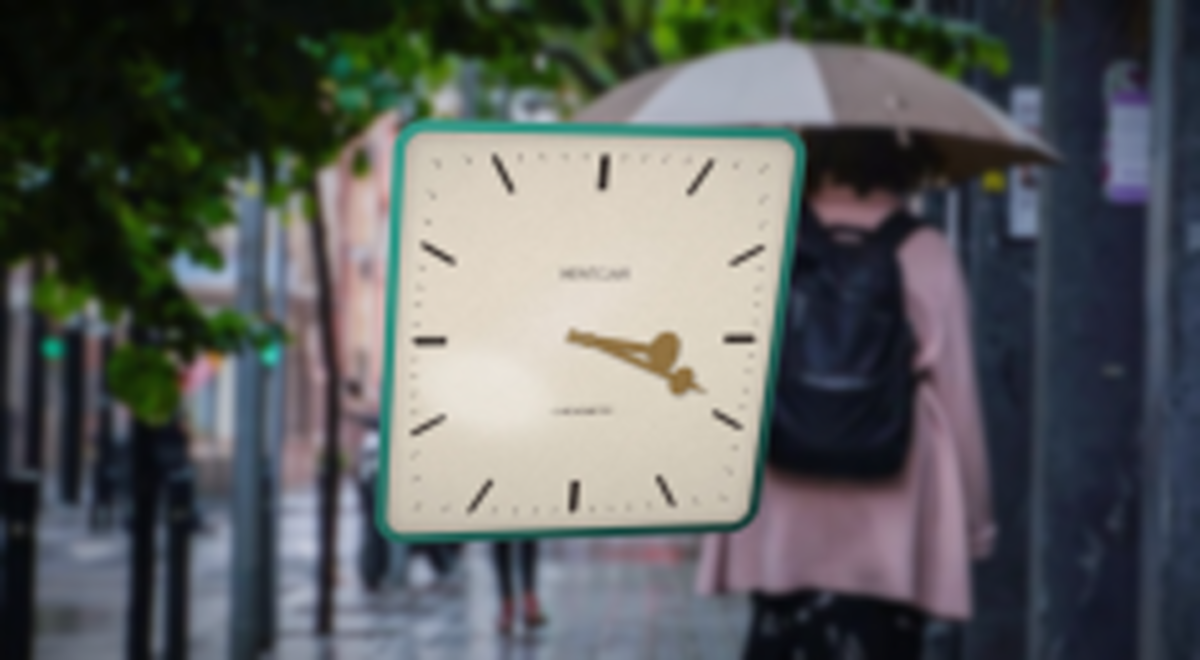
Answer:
3,19
